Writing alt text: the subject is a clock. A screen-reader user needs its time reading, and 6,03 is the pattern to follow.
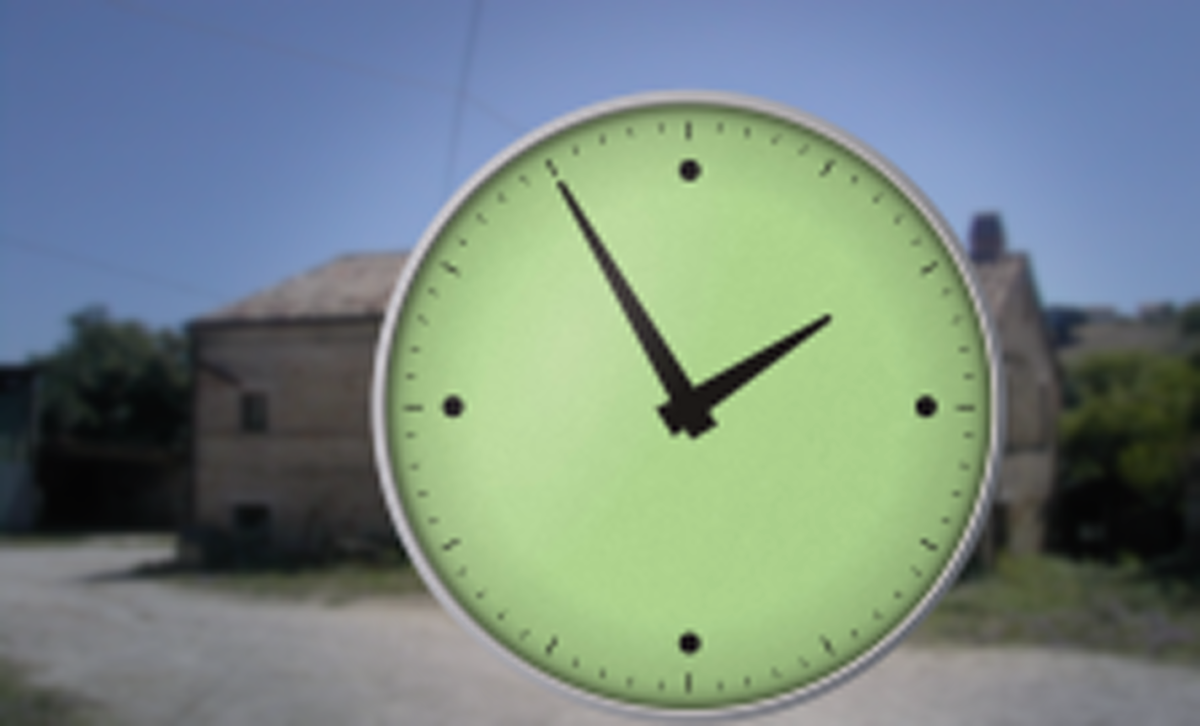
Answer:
1,55
